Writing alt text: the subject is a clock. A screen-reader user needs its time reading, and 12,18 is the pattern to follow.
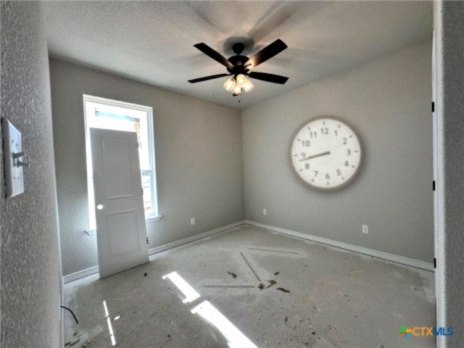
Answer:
8,43
